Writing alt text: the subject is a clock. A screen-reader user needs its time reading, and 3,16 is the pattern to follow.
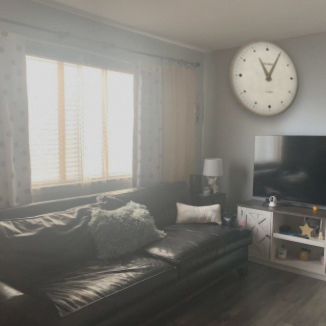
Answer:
11,05
